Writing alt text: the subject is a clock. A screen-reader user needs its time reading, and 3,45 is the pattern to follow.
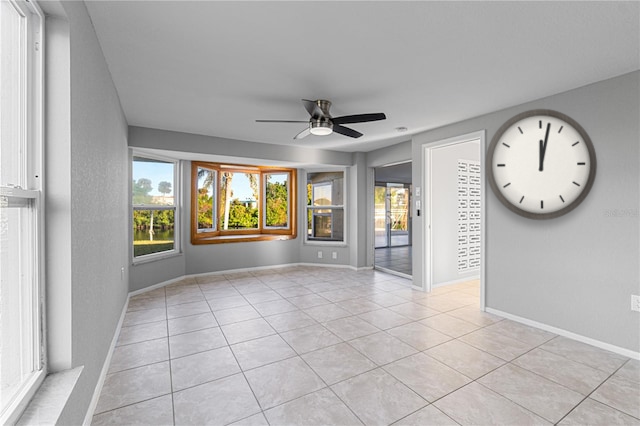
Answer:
12,02
